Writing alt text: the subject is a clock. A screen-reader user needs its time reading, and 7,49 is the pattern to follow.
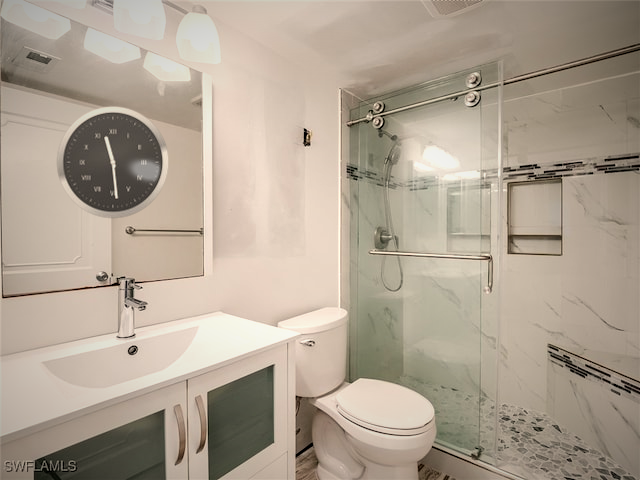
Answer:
11,29
